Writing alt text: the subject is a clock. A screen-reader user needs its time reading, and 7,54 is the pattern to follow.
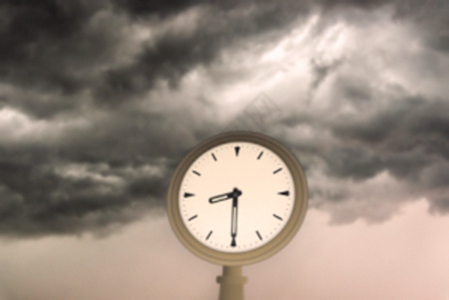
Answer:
8,30
